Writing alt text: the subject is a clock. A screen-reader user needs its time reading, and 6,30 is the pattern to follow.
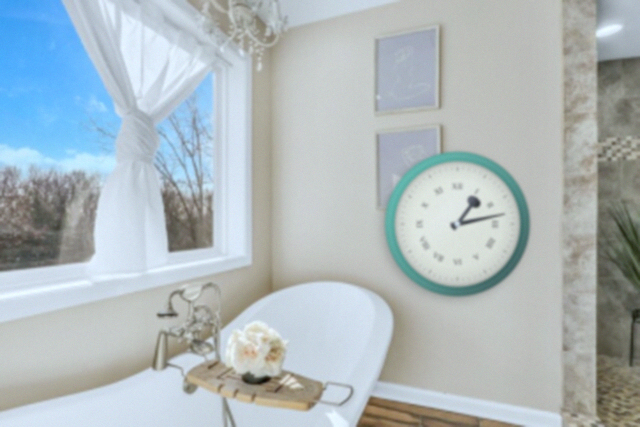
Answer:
1,13
